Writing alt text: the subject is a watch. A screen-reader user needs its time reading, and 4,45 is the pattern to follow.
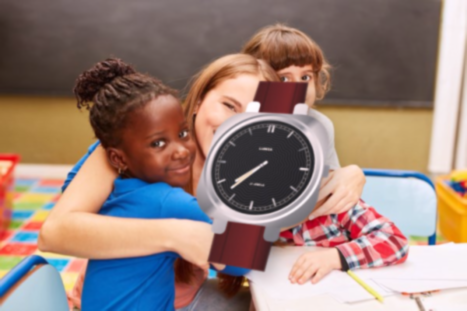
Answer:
7,37
